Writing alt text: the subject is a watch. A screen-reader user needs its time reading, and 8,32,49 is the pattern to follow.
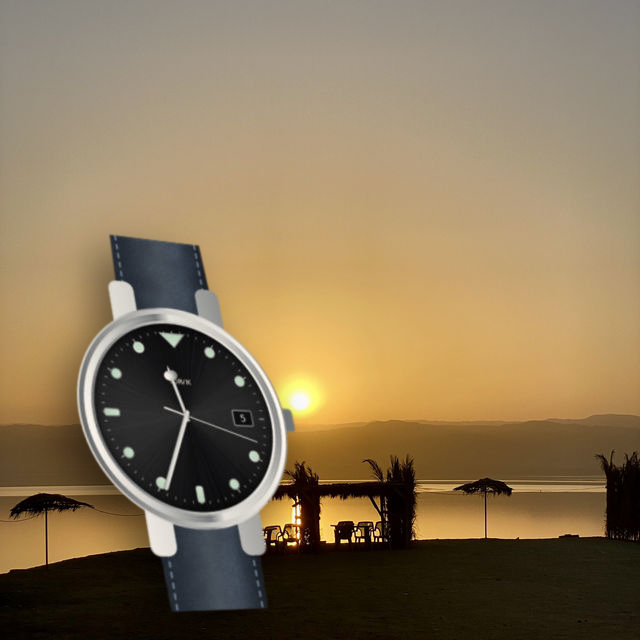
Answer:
11,34,18
